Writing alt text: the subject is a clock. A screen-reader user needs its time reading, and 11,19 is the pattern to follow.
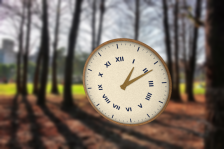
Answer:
1,11
